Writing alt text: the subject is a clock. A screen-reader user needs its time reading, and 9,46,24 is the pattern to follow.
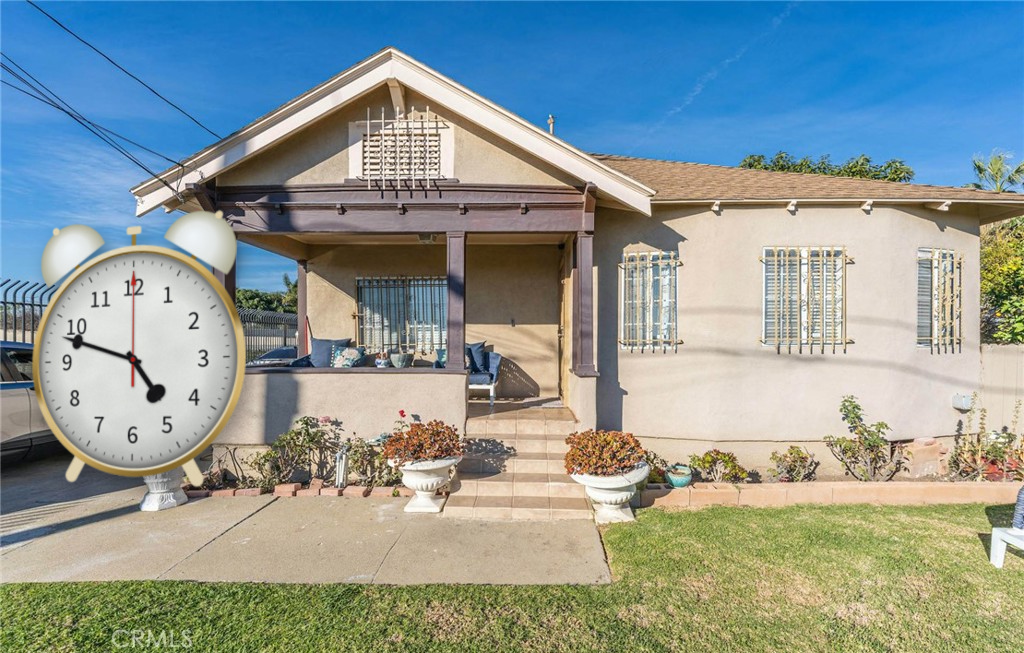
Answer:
4,48,00
